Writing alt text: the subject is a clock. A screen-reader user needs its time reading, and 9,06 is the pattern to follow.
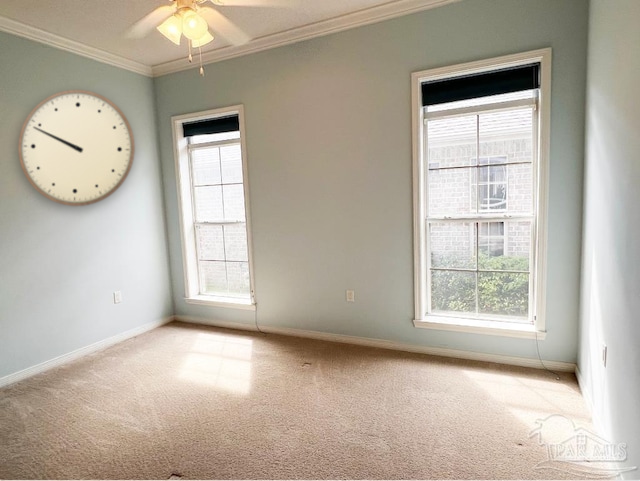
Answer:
9,49
